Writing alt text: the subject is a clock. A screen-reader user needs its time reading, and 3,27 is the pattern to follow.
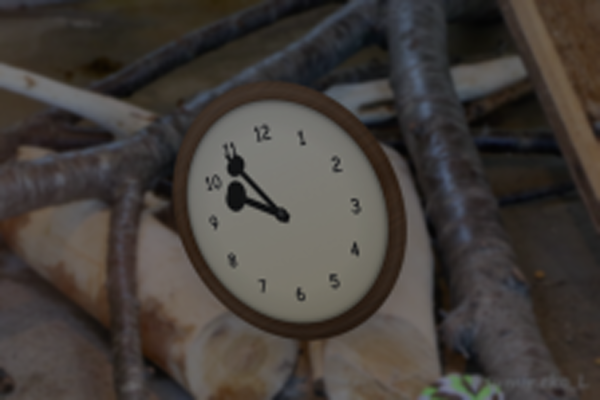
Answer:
9,54
